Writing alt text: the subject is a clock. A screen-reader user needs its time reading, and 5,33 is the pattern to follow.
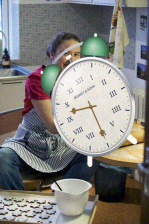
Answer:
9,30
